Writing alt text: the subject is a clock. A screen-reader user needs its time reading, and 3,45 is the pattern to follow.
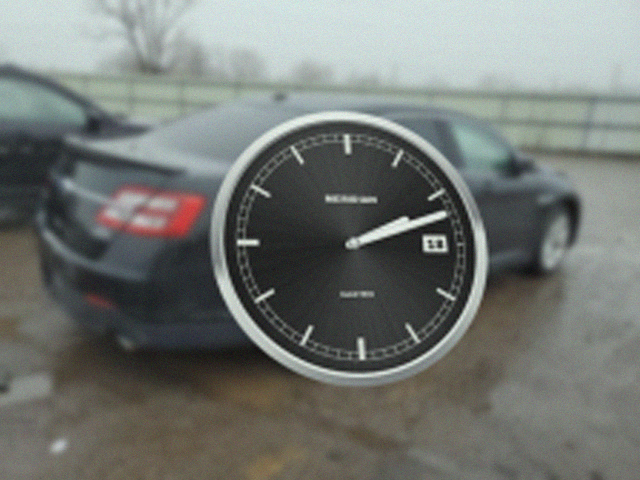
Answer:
2,12
